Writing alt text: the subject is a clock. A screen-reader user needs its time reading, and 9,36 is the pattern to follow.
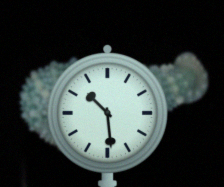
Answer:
10,29
